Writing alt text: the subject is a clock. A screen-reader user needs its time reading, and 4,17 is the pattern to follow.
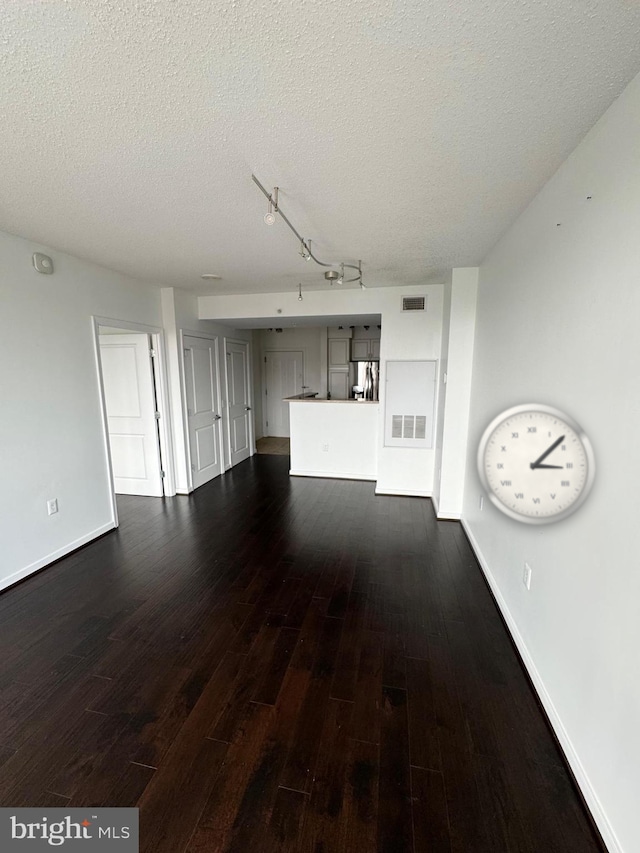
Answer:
3,08
